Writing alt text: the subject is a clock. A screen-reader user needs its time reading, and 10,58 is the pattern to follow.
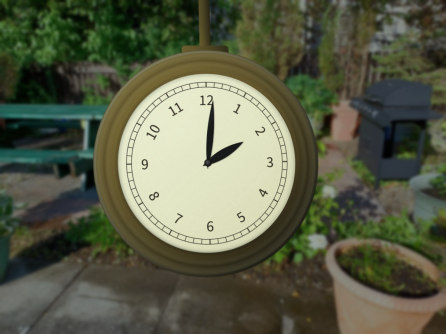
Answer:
2,01
